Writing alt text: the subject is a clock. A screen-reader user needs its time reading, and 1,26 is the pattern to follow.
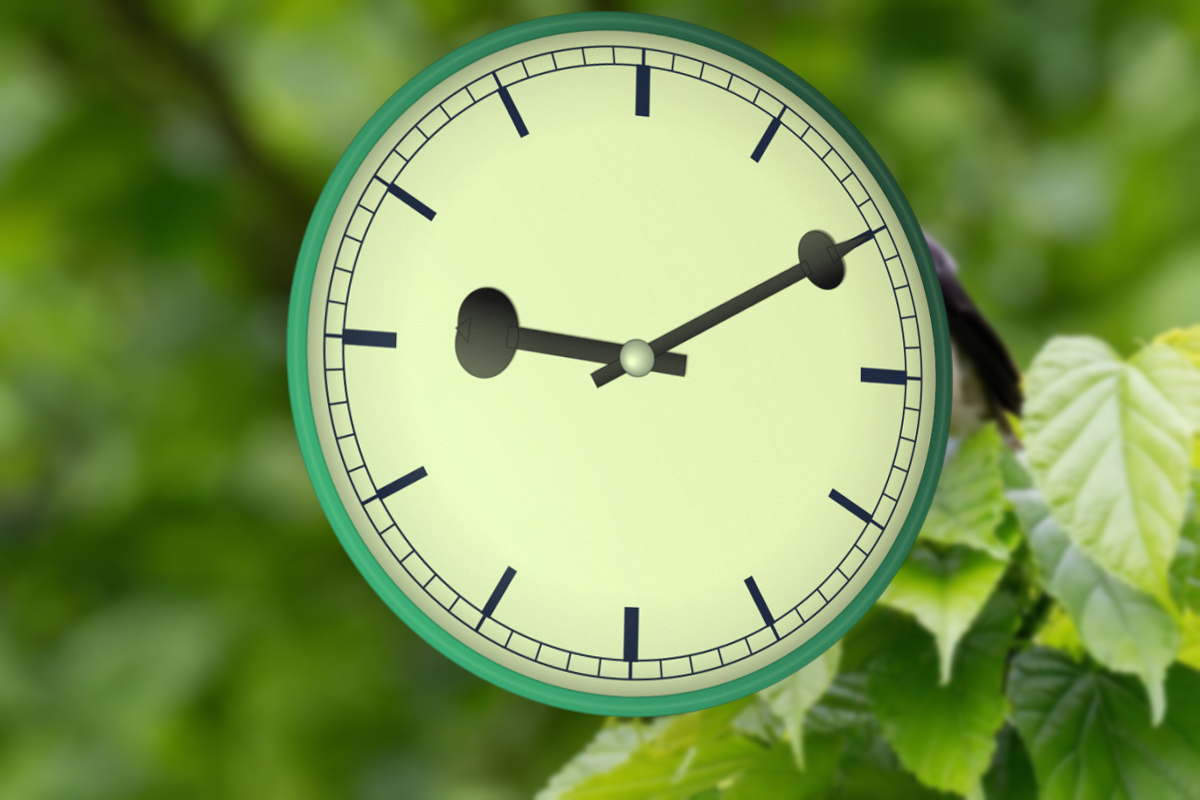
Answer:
9,10
